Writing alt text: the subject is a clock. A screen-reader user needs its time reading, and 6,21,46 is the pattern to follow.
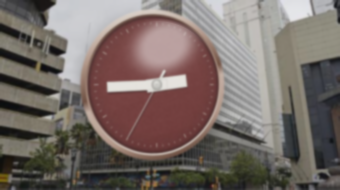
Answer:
2,44,35
